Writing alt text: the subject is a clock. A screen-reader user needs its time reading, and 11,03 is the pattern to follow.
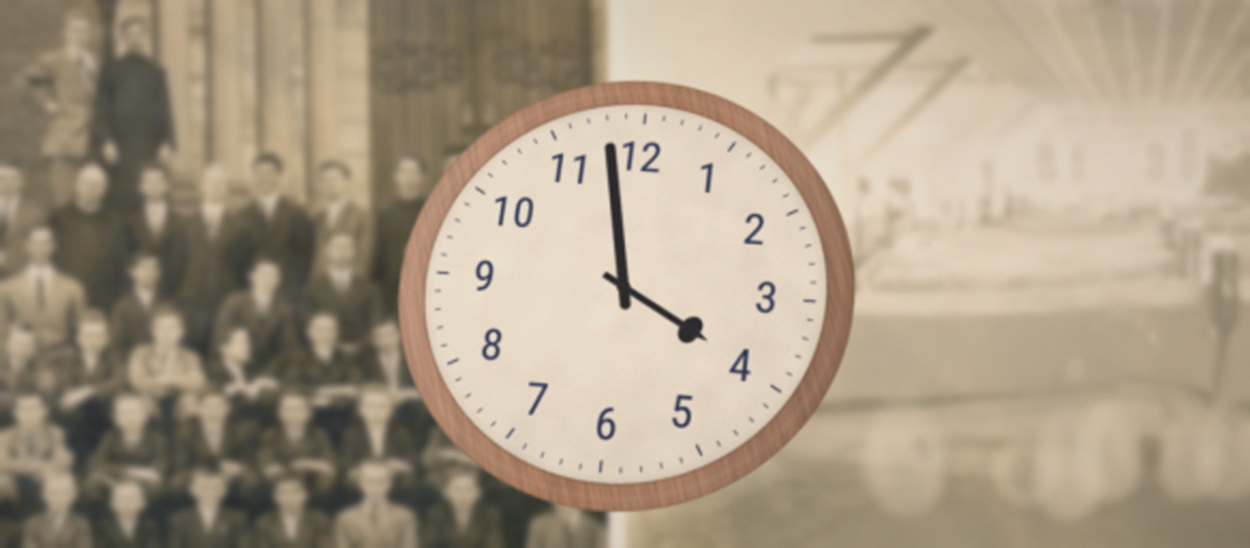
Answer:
3,58
